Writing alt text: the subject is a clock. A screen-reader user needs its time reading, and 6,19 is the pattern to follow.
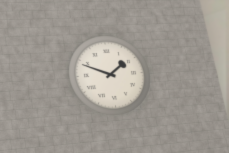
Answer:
1,49
